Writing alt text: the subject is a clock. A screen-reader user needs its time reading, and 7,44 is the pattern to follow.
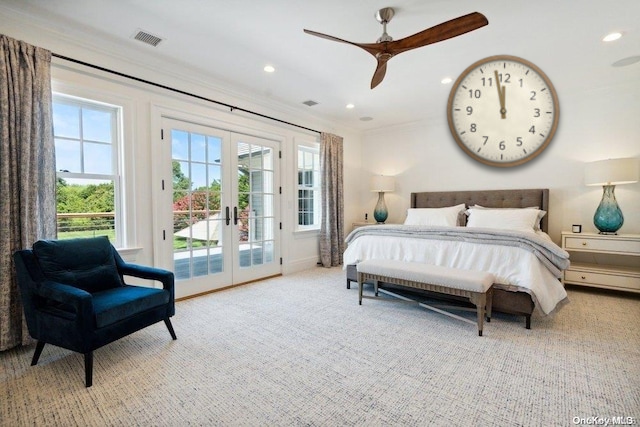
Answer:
11,58
